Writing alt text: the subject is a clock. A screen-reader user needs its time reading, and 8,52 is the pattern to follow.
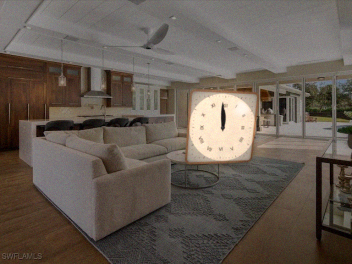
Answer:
11,59
